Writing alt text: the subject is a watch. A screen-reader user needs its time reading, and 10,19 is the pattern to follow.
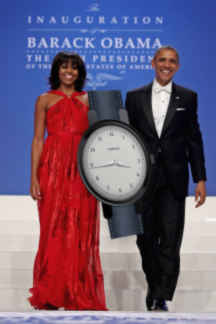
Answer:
3,44
